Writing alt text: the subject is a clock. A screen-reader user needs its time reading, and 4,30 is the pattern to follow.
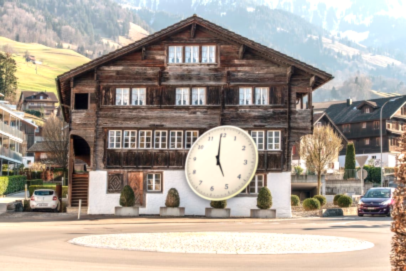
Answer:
4,59
